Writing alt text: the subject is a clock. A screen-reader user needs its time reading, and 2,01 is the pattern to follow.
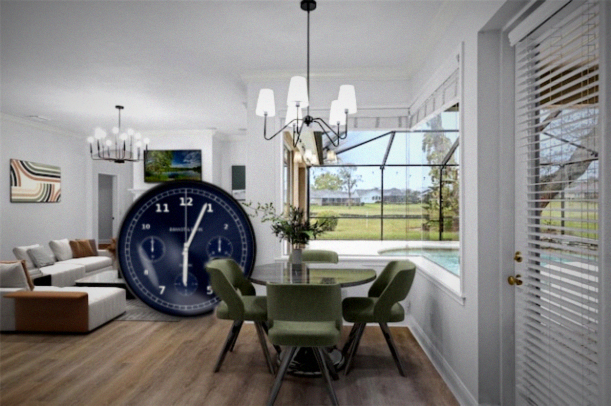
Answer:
6,04
